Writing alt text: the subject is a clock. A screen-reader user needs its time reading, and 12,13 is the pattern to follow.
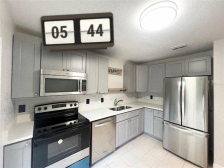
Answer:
5,44
